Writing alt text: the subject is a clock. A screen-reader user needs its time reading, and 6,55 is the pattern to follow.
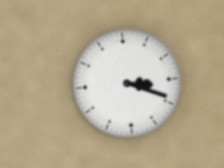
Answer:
3,19
